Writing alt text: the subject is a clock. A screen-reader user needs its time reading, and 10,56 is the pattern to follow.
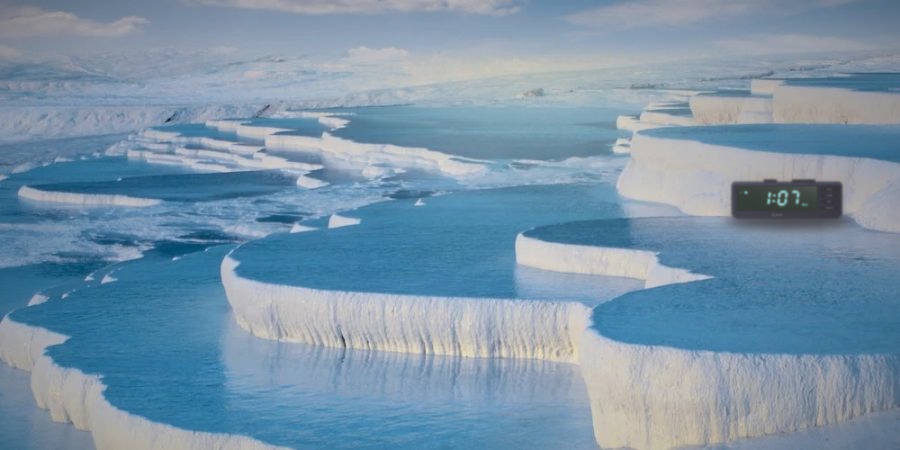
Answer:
1,07
